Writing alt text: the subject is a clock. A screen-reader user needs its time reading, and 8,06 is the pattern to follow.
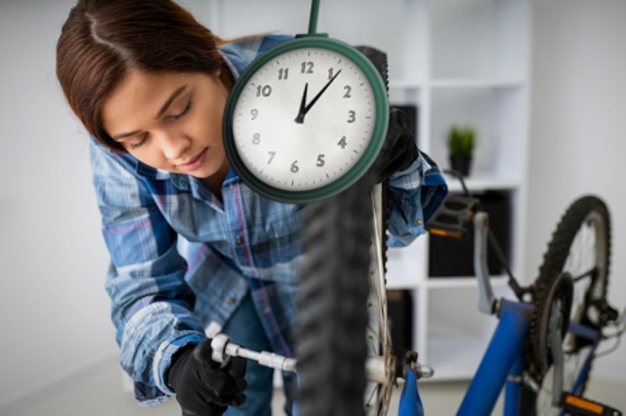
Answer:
12,06
